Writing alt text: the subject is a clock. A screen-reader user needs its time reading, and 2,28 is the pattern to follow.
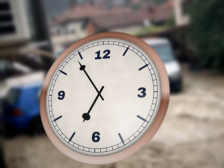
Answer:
6,54
